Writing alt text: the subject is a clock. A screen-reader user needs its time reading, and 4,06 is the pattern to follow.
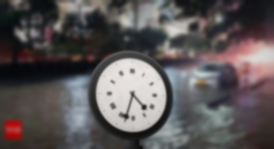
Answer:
4,33
